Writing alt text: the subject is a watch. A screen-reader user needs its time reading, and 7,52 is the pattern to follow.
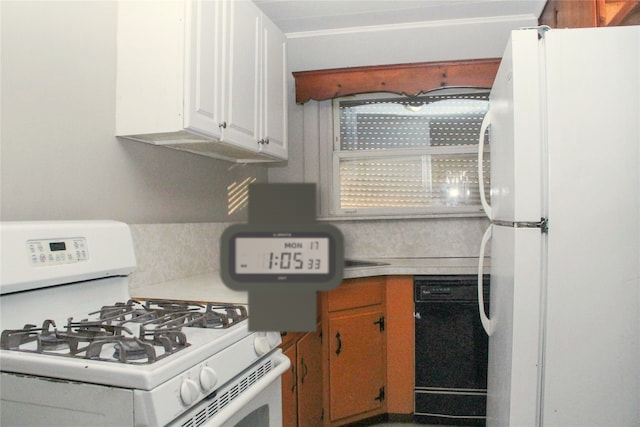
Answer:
1,05
